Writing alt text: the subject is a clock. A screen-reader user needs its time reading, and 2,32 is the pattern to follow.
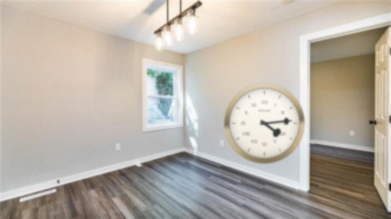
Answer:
4,14
